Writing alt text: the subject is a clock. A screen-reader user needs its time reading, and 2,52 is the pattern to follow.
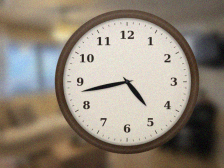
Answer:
4,43
